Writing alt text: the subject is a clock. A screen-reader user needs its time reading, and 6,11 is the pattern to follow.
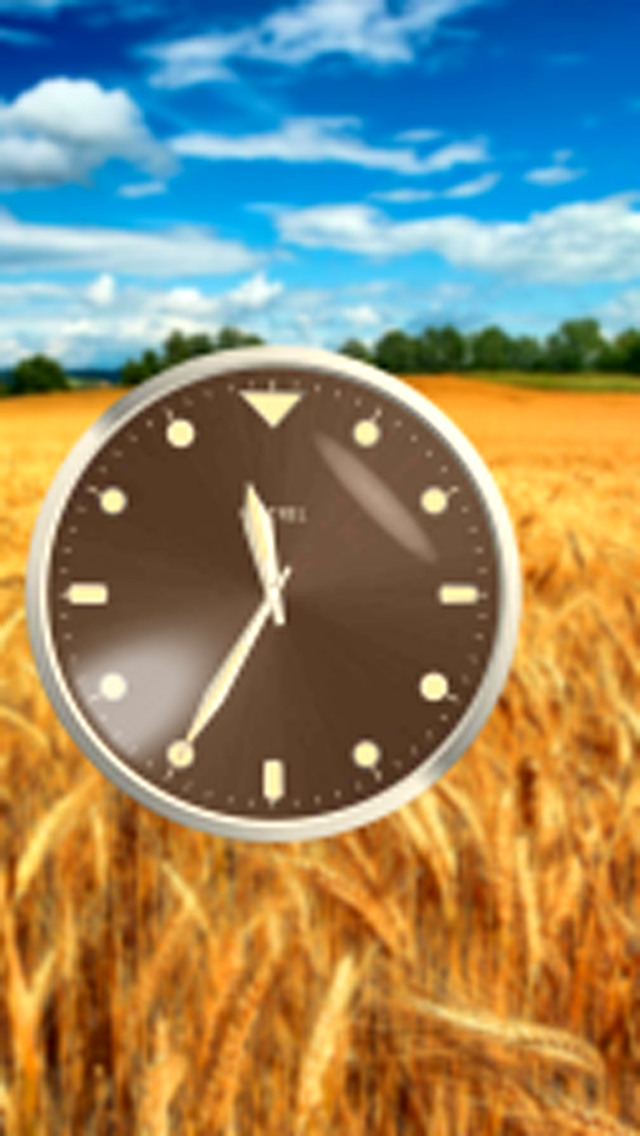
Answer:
11,35
